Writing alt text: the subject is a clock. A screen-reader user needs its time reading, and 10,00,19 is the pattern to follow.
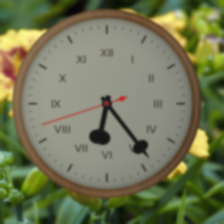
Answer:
6,23,42
